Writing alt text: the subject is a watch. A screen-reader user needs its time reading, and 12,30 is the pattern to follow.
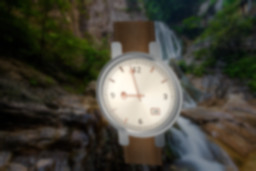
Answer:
8,58
